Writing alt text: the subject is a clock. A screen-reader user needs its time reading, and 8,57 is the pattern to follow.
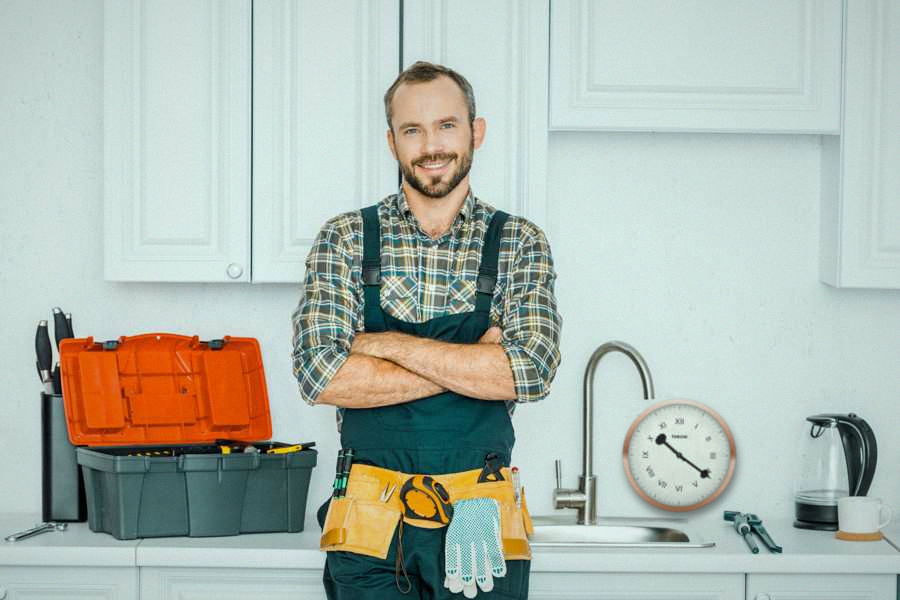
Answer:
10,21
